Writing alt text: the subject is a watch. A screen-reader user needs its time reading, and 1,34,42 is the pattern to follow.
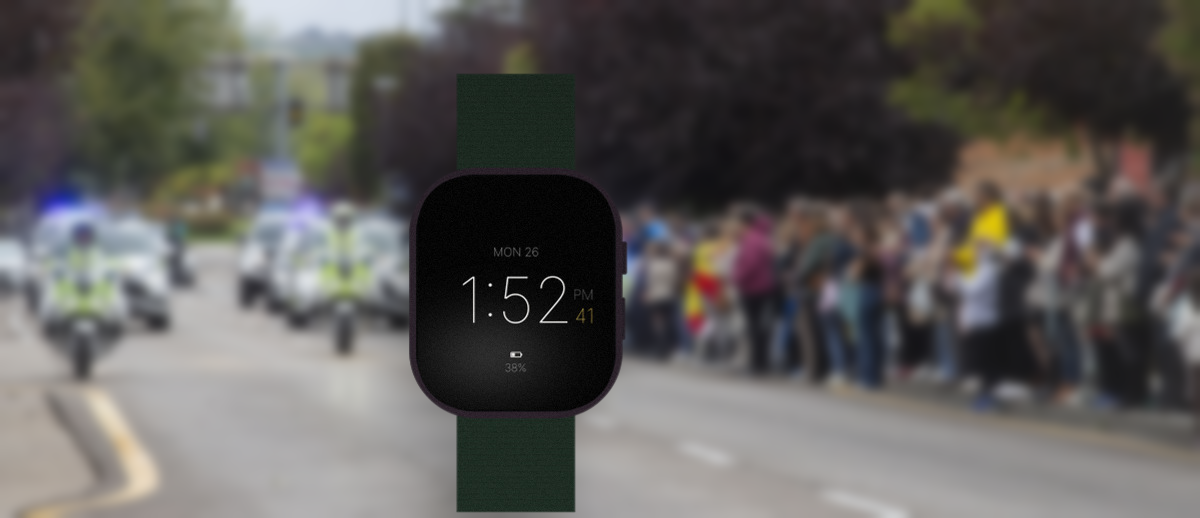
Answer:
1,52,41
